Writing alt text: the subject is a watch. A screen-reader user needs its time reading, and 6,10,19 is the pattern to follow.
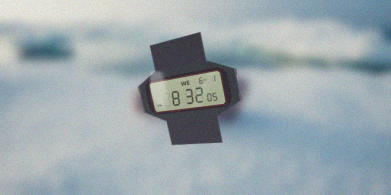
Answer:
8,32,05
